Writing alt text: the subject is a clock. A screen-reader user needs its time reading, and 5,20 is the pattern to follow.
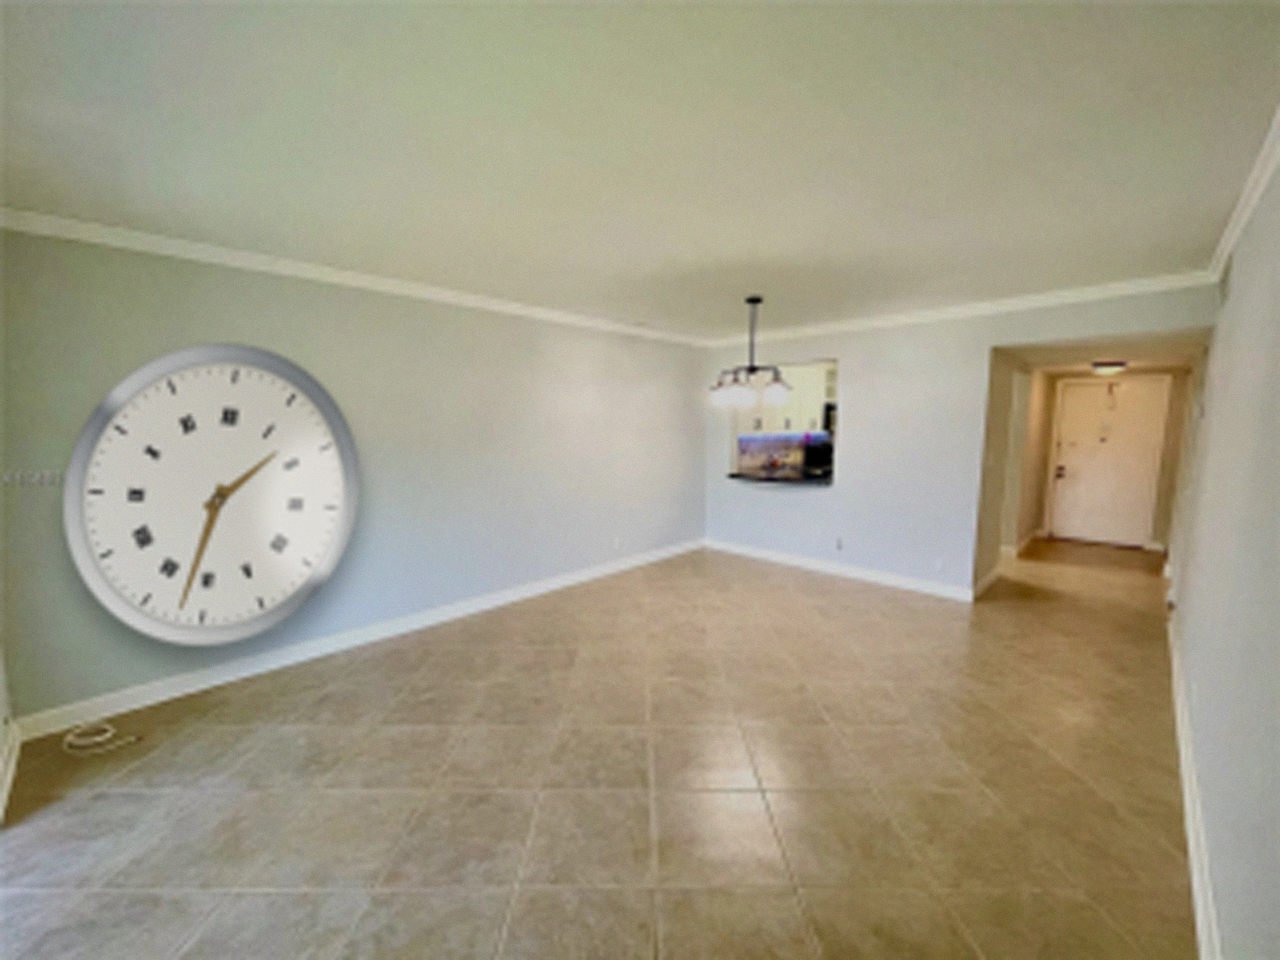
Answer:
1,32
